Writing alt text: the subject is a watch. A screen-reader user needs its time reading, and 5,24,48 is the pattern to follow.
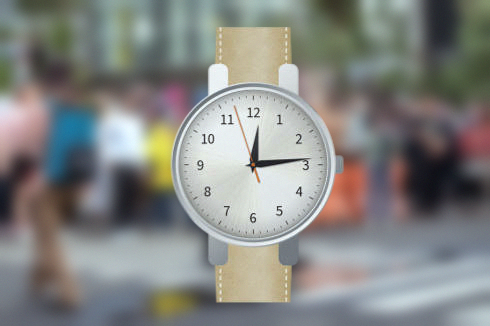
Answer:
12,13,57
